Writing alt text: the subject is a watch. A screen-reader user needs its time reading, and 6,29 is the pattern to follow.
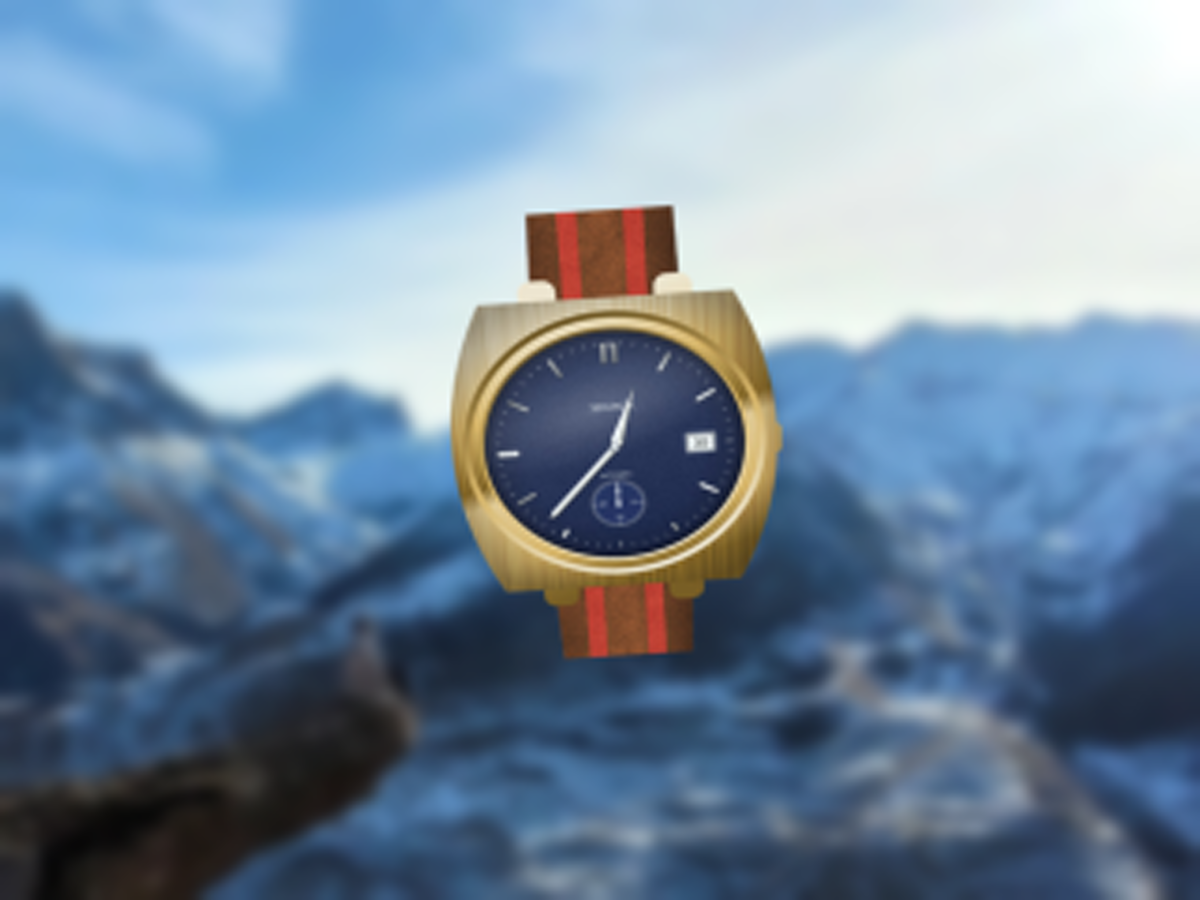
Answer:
12,37
